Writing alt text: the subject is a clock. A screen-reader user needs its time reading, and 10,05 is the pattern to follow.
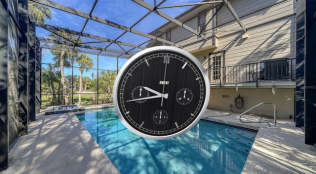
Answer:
9,43
